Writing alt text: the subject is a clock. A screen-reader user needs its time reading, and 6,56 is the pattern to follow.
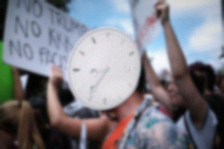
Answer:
8,36
